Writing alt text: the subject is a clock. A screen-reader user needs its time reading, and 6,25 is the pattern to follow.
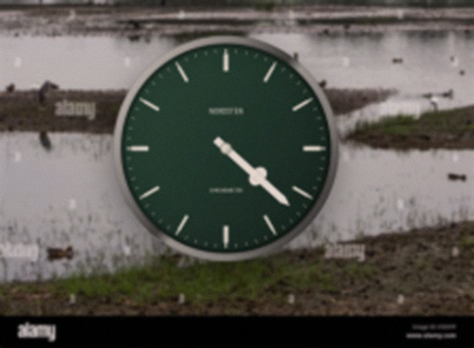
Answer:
4,22
